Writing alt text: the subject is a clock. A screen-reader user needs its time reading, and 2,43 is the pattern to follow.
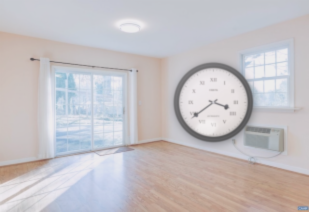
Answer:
3,39
